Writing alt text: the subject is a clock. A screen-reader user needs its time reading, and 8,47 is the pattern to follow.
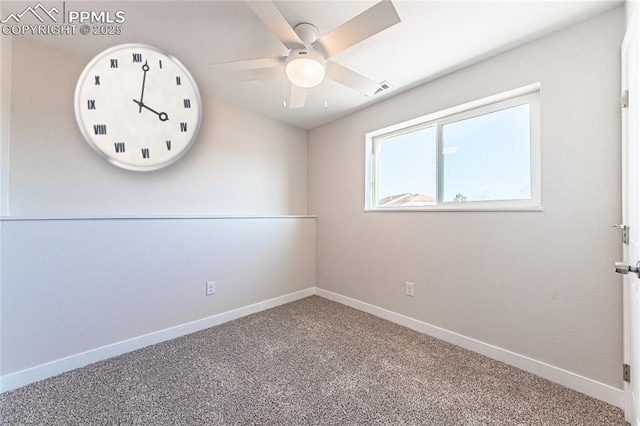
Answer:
4,02
